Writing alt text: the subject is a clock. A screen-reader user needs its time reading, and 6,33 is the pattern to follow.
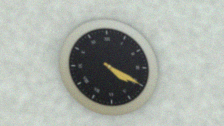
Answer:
4,20
